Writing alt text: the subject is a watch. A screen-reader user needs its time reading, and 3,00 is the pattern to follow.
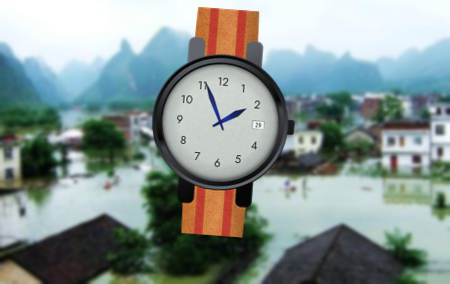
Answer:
1,56
